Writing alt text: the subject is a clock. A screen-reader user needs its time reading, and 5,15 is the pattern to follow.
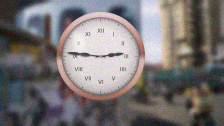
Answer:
2,46
